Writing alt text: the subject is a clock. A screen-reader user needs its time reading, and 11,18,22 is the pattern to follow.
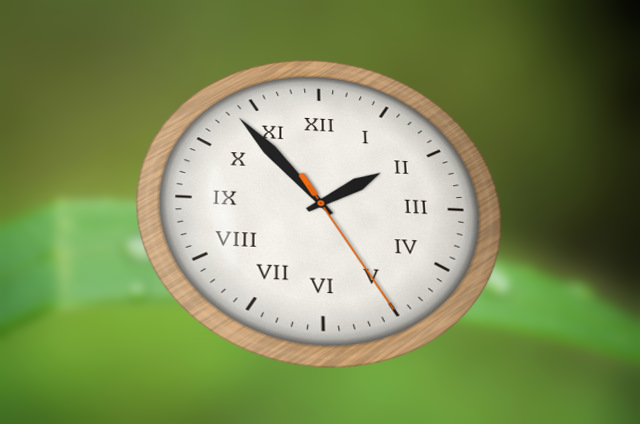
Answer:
1,53,25
